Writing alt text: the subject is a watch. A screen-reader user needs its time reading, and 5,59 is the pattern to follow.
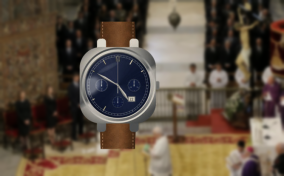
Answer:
4,50
